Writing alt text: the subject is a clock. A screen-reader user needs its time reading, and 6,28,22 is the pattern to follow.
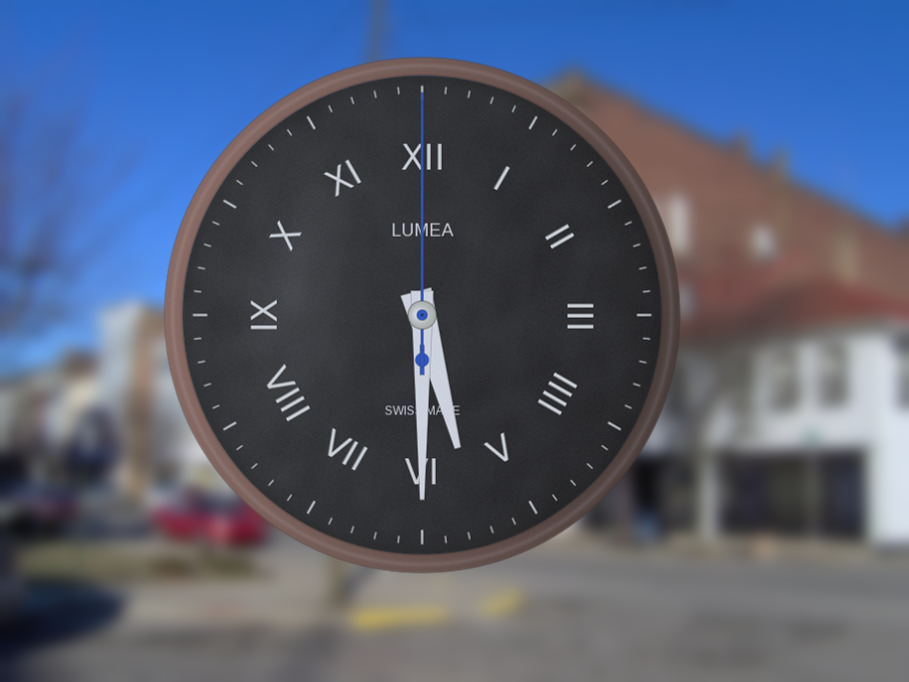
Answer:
5,30,00
